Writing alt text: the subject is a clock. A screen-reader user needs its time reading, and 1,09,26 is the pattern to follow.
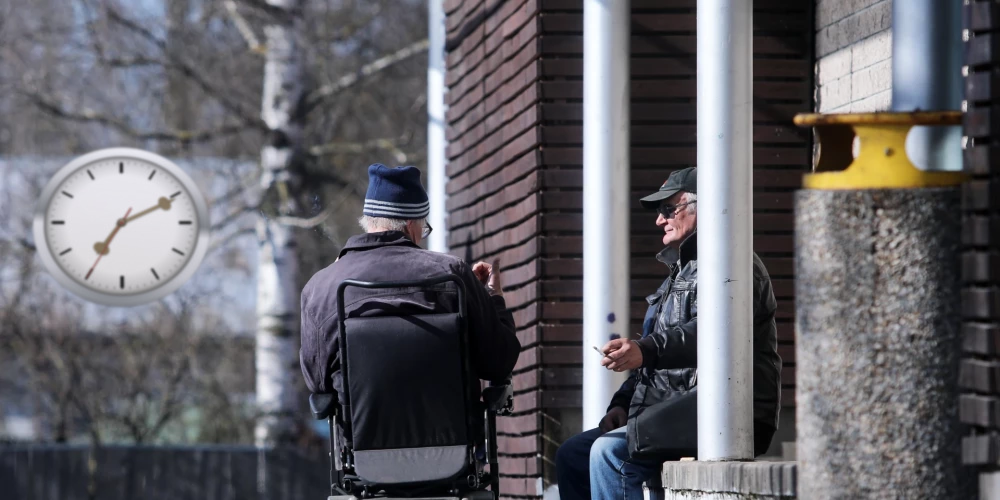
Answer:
7,10,35
